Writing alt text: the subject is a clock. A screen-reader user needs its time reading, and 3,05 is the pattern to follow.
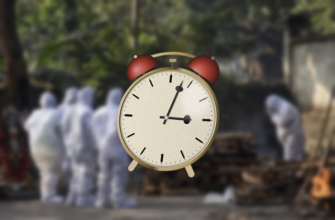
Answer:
3,03
